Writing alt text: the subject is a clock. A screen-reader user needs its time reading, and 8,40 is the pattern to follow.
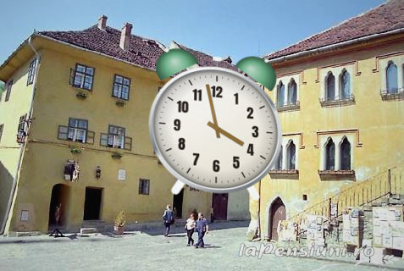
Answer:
3,58
